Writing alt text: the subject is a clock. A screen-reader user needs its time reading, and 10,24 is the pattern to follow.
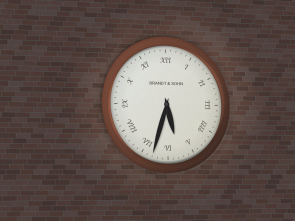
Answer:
5,33
